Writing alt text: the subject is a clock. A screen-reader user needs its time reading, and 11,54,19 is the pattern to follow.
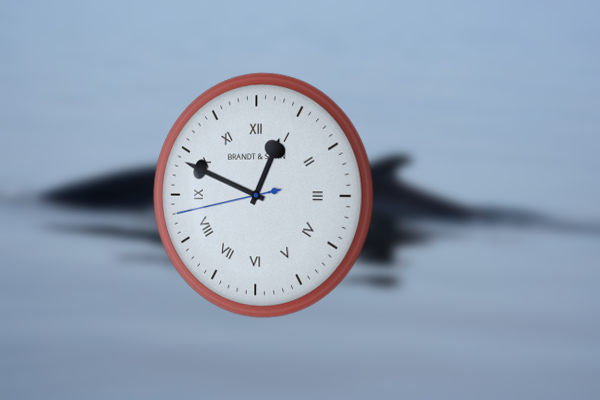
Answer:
12,48,43
